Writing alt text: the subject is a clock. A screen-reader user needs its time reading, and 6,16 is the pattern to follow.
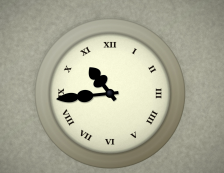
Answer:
10,44
